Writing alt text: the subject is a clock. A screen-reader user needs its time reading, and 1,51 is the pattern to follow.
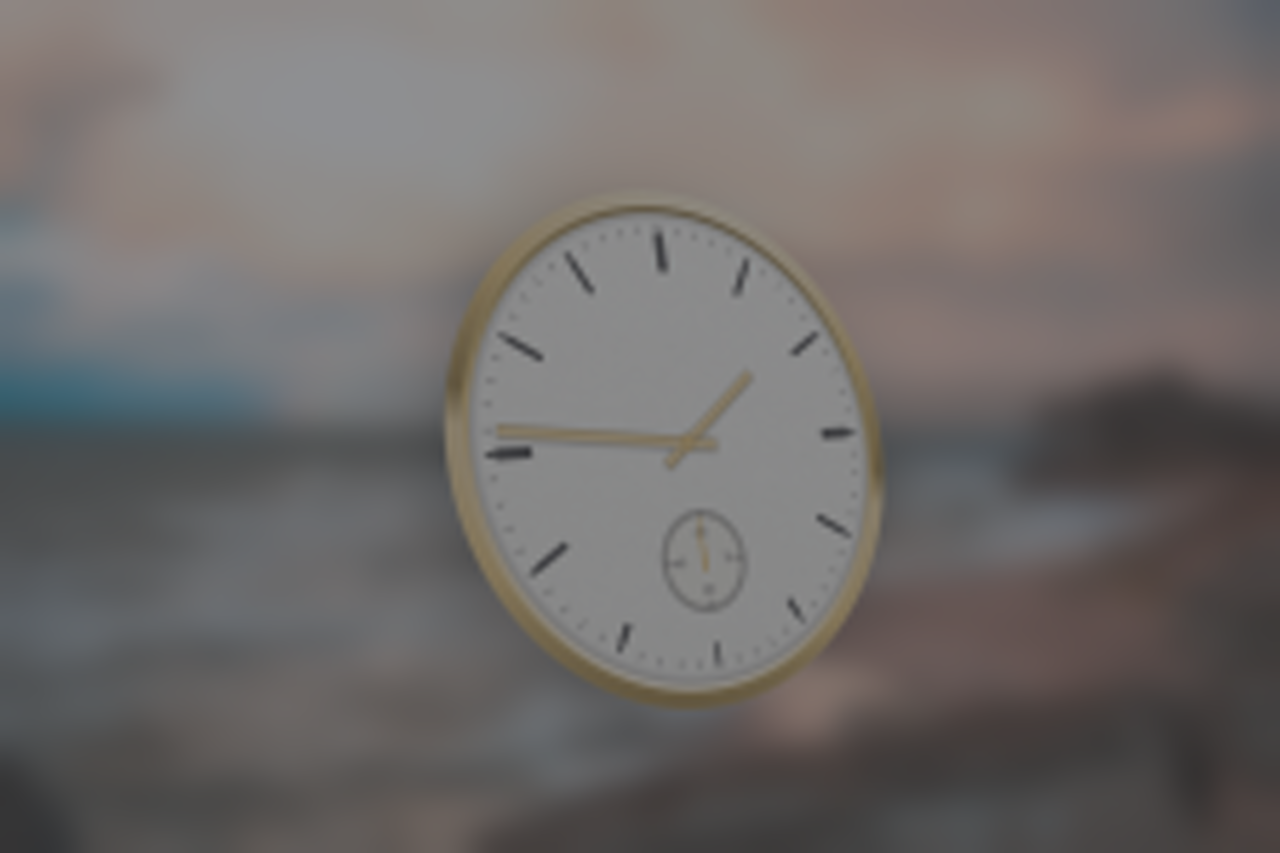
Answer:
1,46
